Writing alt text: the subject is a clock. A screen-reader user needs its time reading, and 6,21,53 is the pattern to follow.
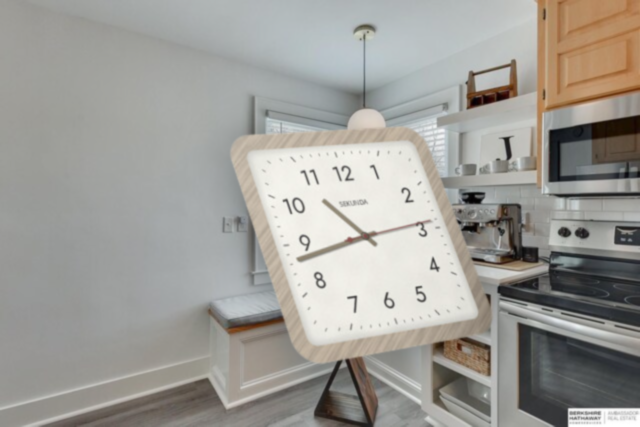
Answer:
10,43,14
